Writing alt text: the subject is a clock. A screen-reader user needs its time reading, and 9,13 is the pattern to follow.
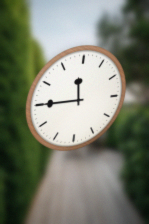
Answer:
11,45
